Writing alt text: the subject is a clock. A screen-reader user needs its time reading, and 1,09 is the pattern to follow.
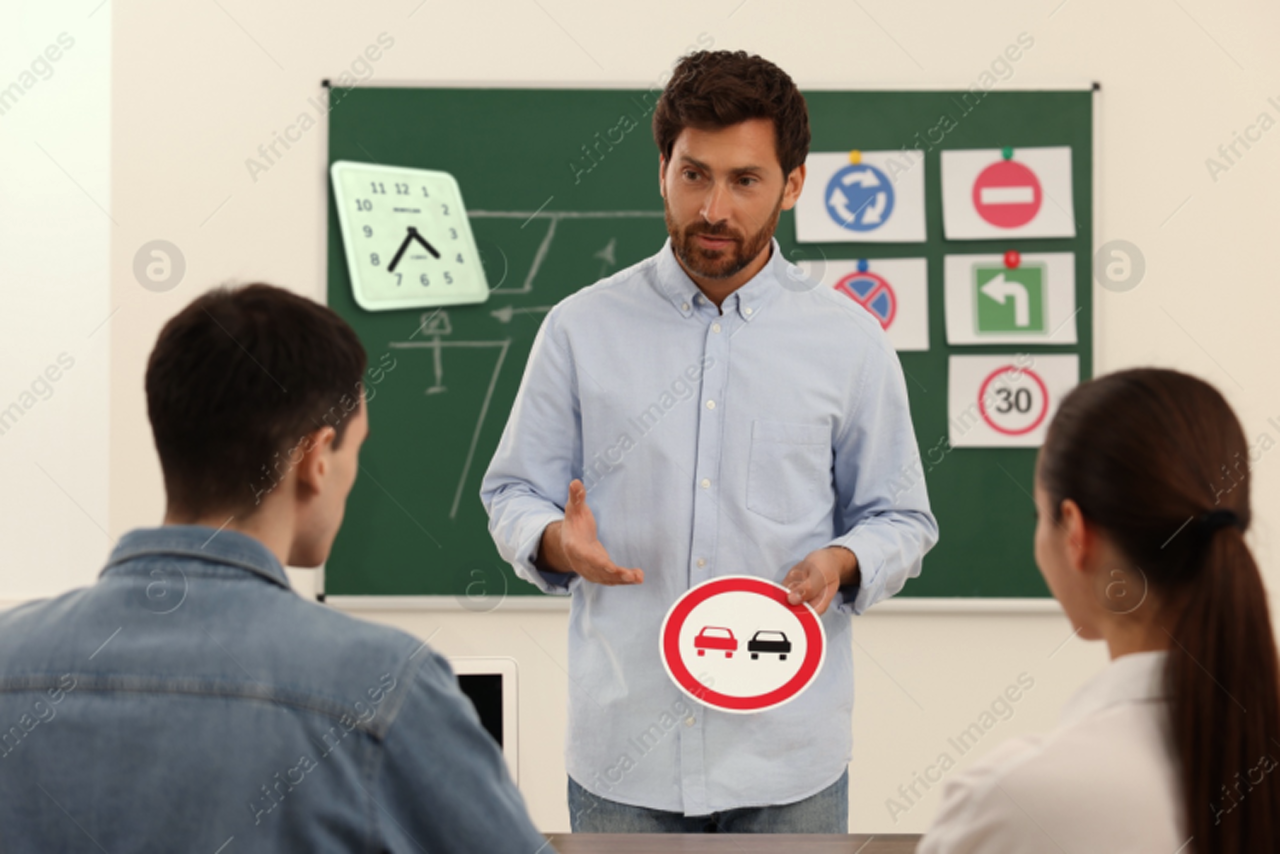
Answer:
4,37
